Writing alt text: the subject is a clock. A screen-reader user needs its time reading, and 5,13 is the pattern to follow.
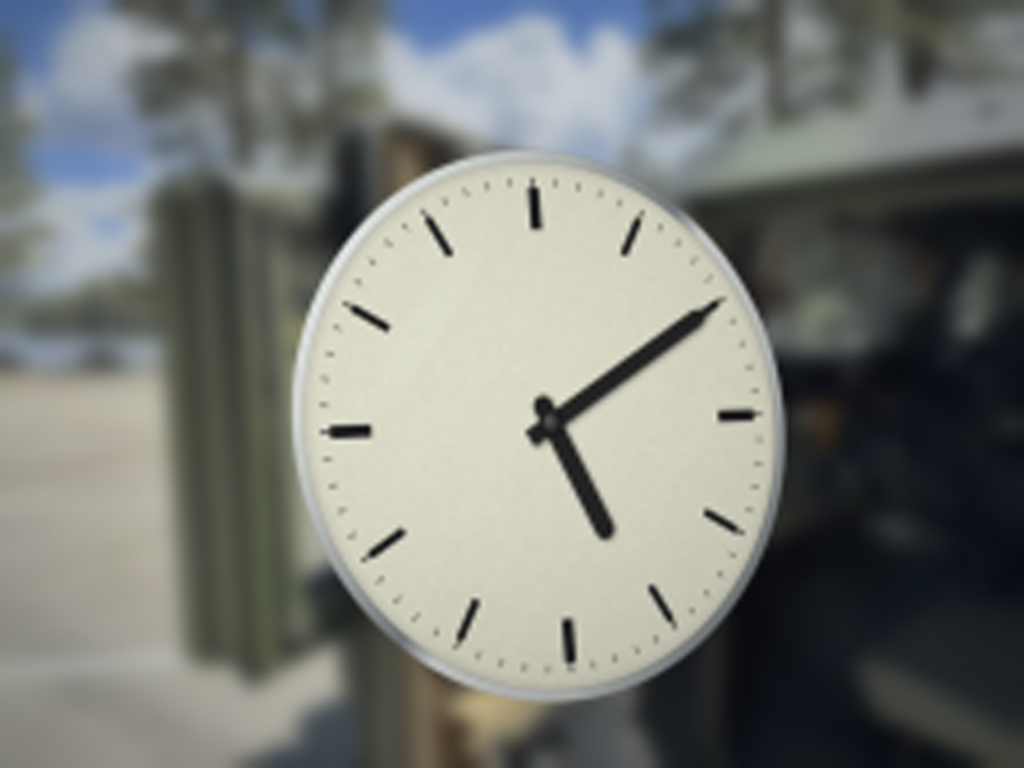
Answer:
5,10
